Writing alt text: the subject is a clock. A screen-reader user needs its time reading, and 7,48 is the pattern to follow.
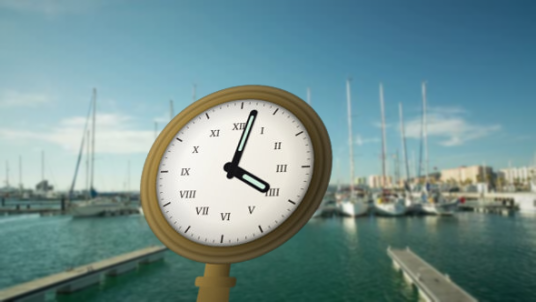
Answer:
4,02
